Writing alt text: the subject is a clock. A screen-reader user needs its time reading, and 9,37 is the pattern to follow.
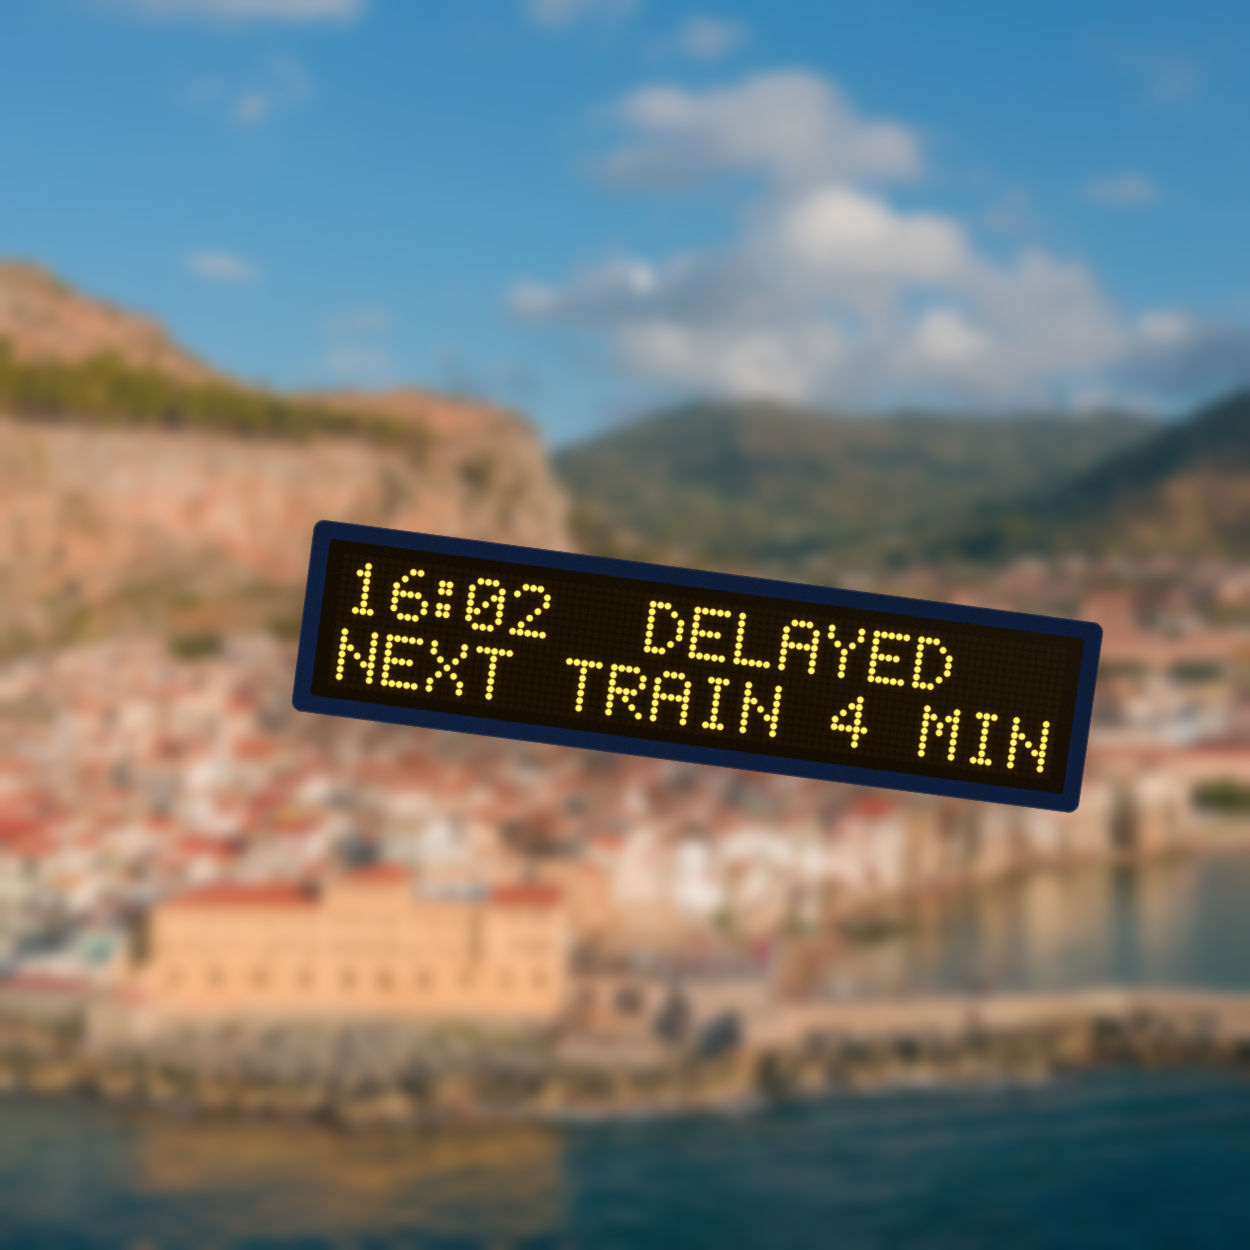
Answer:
16,02
